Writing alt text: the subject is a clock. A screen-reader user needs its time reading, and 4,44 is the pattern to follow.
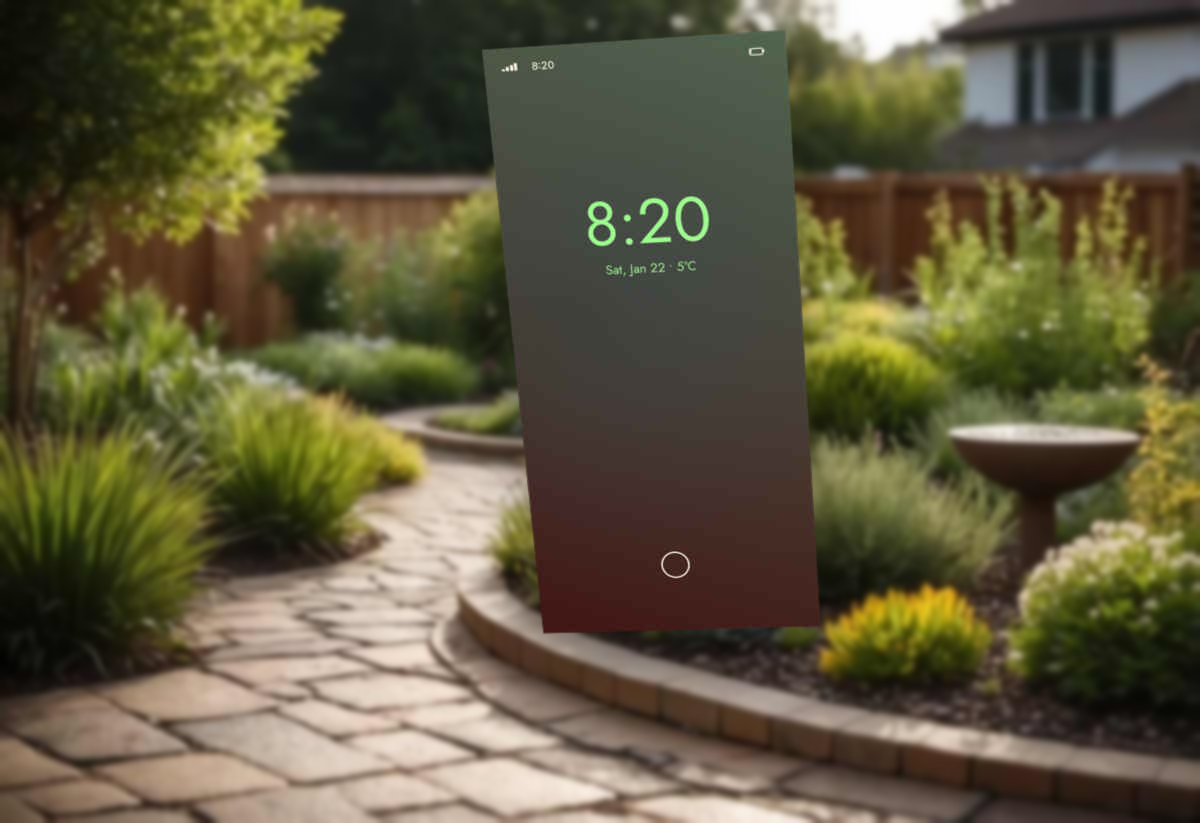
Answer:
8,20
